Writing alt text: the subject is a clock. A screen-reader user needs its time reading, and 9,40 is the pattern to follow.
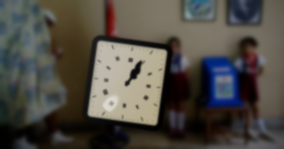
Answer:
1,04
